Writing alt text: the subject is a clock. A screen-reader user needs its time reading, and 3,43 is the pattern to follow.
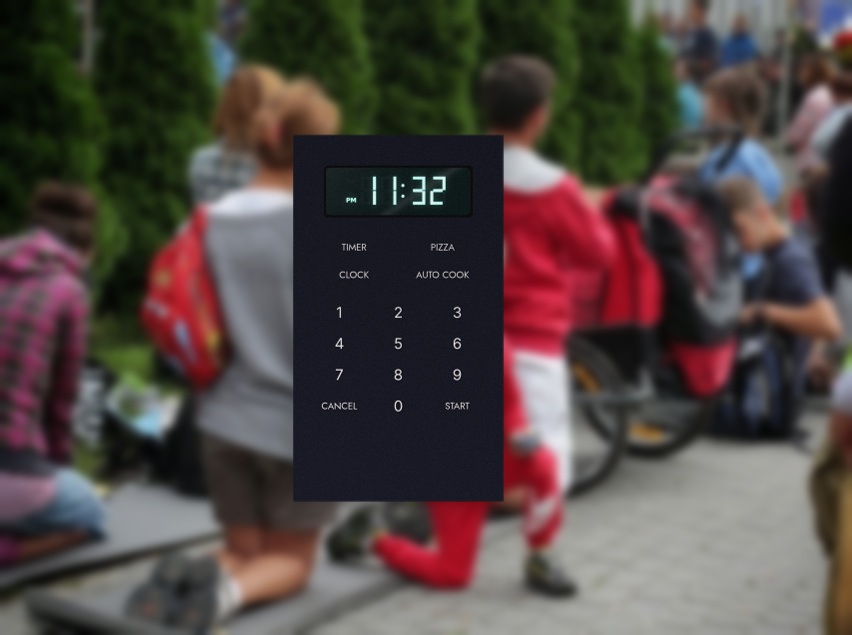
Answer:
11,32
